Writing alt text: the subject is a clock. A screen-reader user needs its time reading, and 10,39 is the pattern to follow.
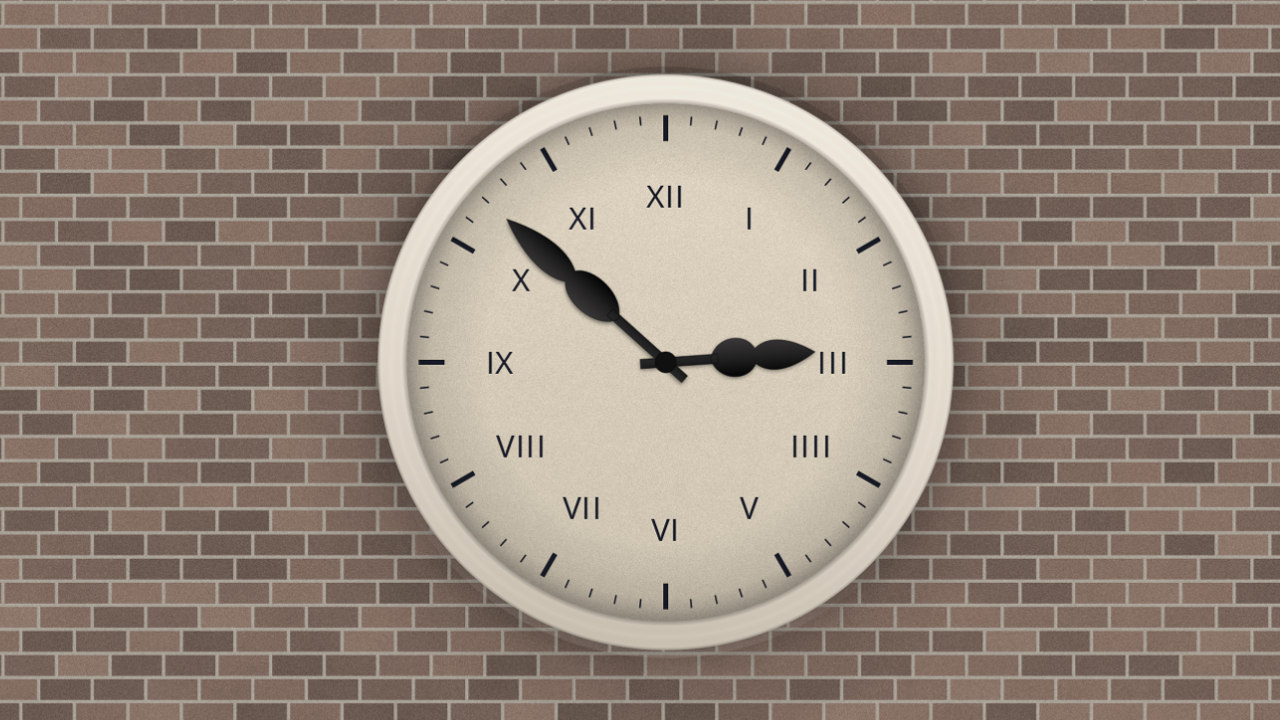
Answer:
2,52
